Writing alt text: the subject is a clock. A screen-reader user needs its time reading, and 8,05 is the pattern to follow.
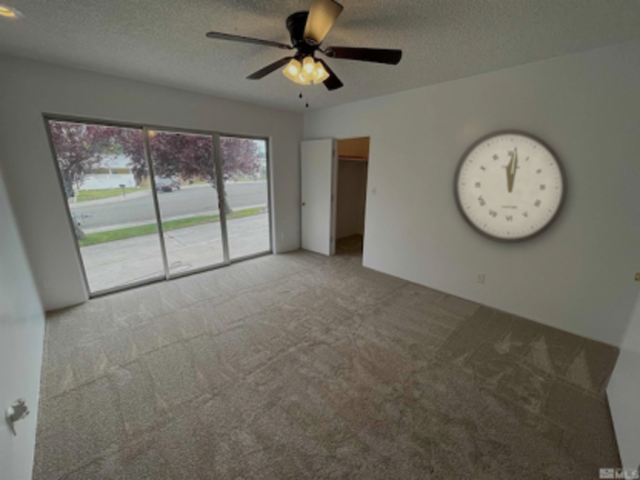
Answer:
12,01
